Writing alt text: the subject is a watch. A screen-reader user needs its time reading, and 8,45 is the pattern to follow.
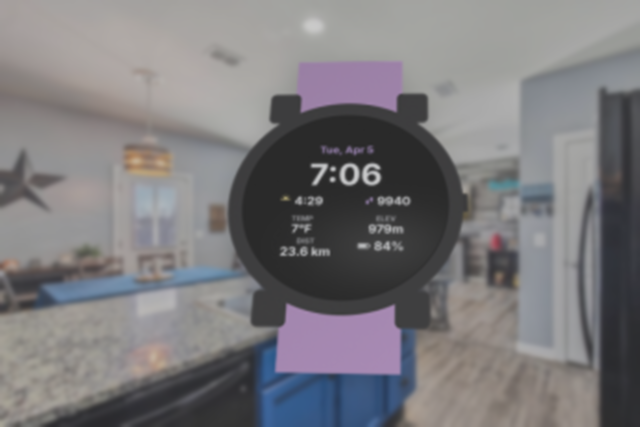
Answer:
7,06
